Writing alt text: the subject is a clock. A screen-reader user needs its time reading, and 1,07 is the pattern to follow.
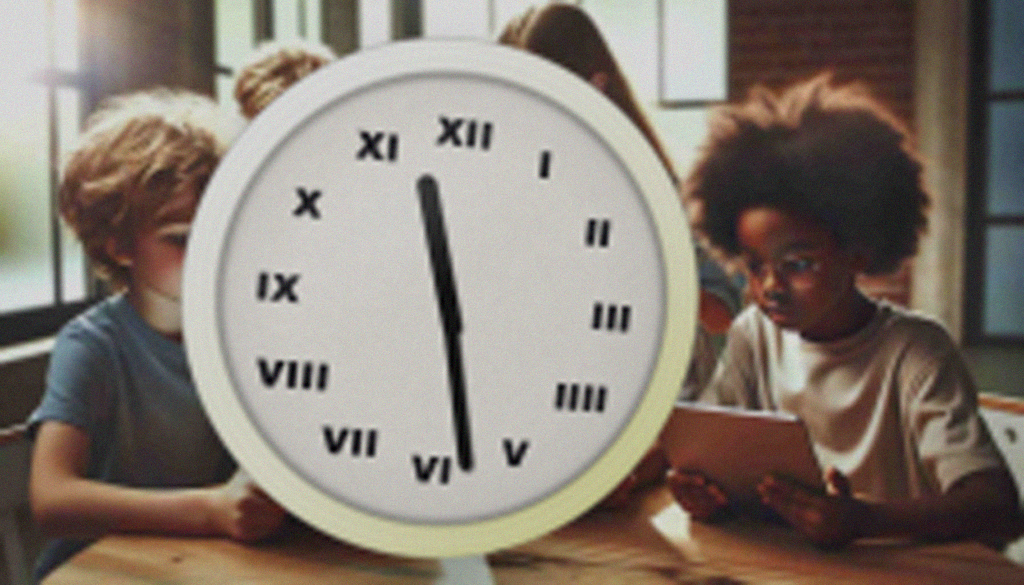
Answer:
11,28
